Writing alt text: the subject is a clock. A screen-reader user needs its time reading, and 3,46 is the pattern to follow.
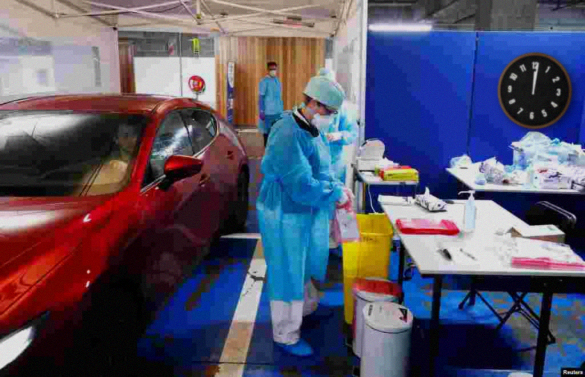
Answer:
12,01
